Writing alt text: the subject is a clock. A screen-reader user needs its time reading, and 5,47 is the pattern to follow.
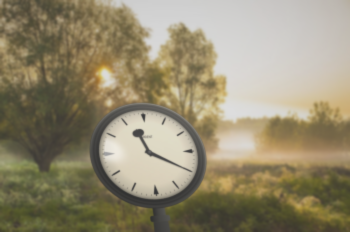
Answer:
11,20
